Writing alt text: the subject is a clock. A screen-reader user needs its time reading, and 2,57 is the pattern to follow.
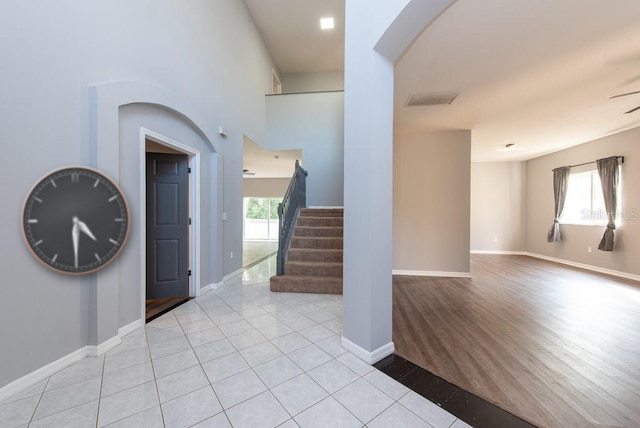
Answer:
4,30
